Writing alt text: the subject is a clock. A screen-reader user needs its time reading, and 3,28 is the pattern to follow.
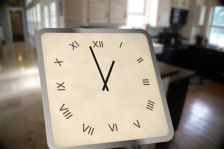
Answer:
12,58
